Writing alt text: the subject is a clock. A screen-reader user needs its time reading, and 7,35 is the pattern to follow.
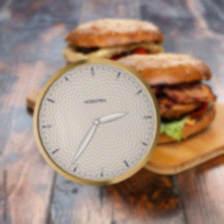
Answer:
2,36
